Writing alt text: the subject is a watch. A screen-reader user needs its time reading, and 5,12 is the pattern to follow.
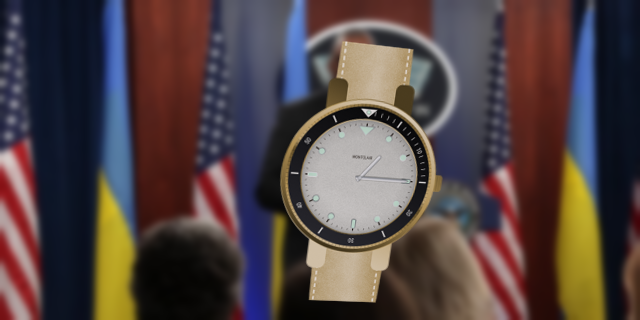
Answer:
1,15
